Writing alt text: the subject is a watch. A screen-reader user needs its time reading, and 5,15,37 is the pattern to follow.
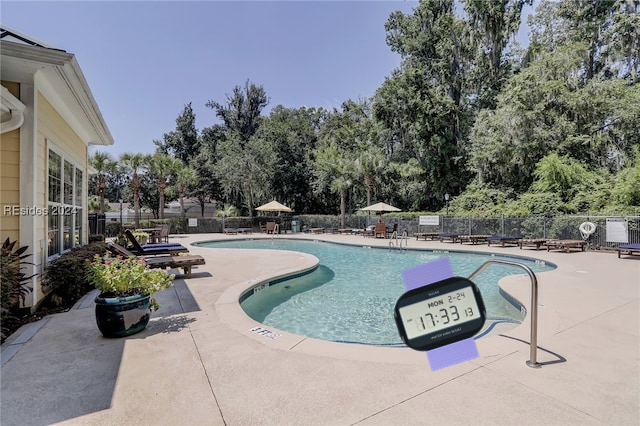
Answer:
17,33,13
